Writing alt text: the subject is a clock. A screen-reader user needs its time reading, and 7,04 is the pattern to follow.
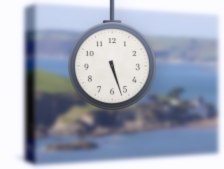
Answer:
5,27
